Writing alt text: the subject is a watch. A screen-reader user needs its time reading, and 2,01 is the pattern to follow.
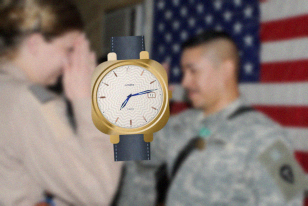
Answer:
7,13
